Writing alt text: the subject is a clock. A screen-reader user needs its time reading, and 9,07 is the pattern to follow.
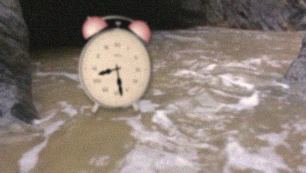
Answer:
8,28
